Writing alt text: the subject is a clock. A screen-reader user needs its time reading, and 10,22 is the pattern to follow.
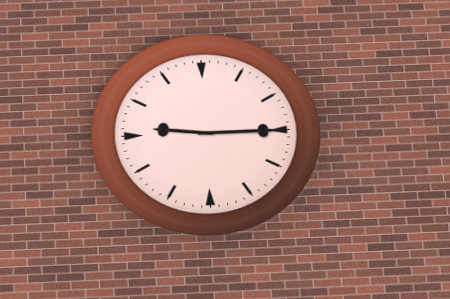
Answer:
9,15
